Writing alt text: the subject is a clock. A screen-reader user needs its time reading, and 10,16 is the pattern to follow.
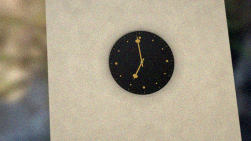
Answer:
6,59
